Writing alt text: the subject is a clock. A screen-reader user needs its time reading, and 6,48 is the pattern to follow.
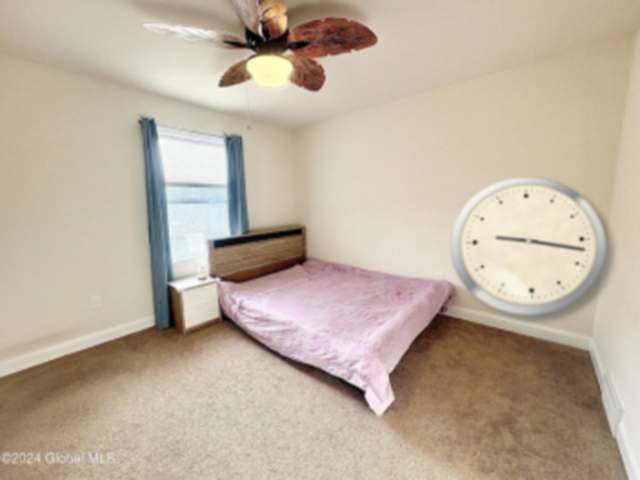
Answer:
9,17
